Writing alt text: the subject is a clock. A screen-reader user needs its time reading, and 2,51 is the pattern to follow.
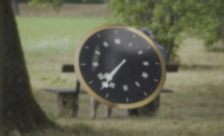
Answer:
7,37
